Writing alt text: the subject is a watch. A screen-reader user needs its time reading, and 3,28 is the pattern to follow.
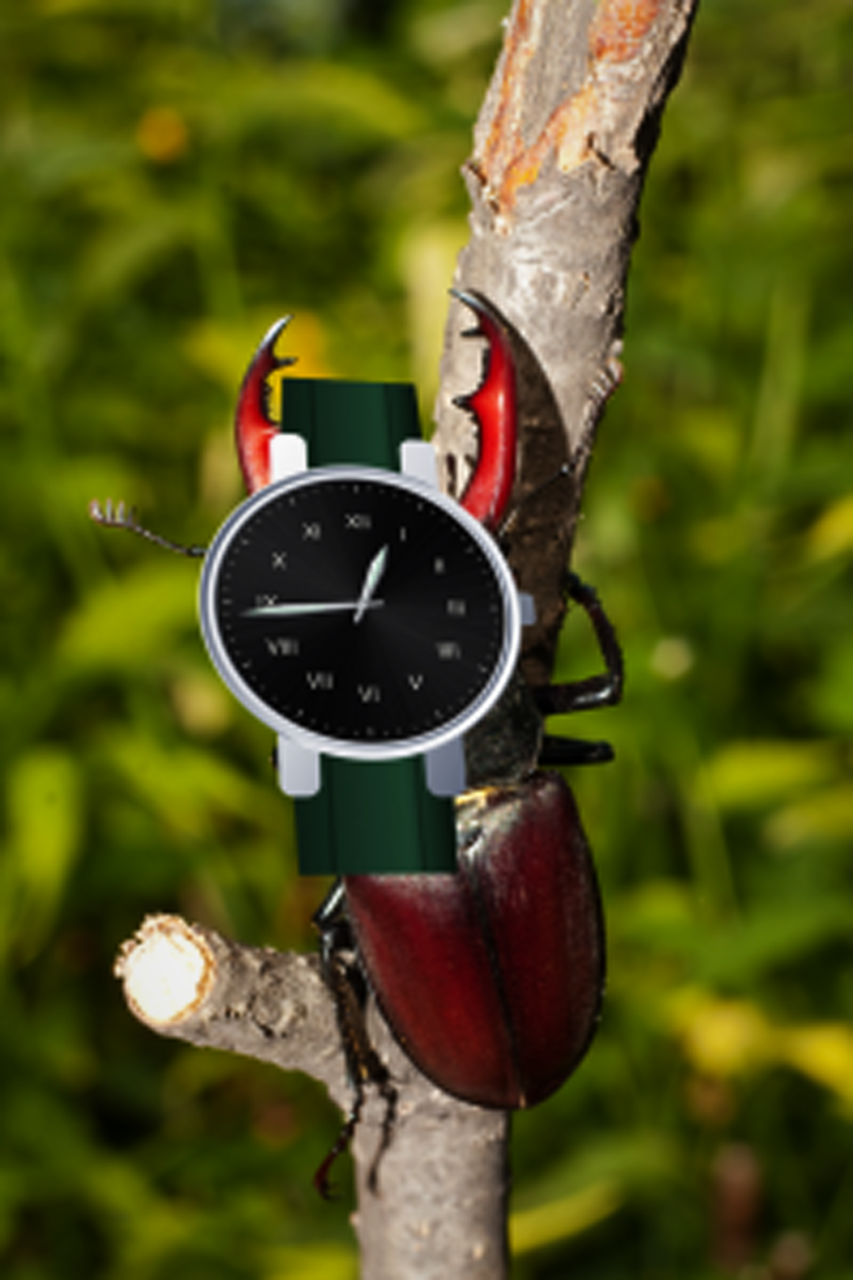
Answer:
12,44
